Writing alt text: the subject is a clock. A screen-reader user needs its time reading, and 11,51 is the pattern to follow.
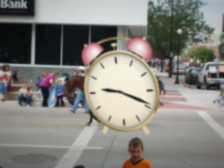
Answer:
9,19
